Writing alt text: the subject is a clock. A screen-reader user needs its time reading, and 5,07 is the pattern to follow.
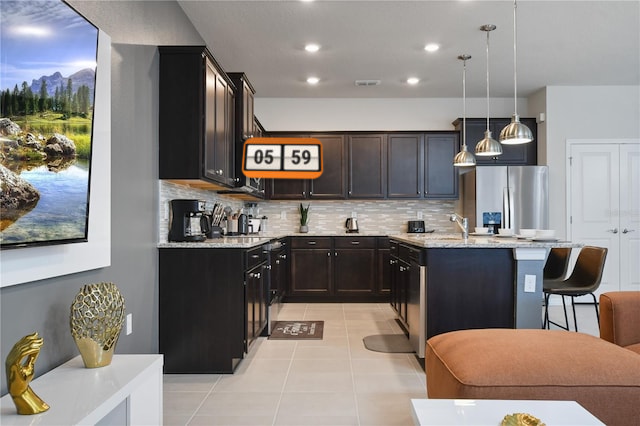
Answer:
5,59
